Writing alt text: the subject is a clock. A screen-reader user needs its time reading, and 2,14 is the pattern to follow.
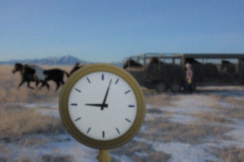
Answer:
9,03
